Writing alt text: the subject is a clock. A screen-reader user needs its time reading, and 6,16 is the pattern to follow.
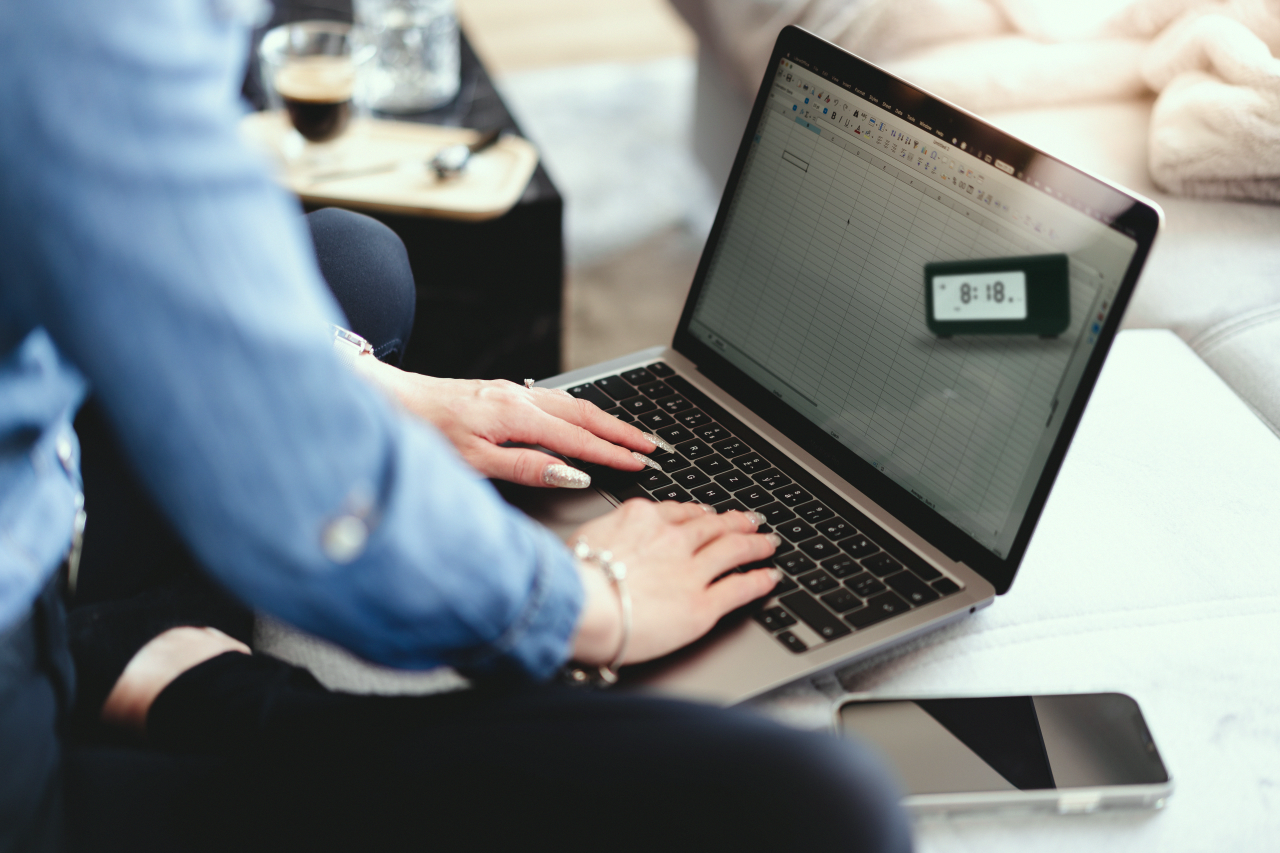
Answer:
8,18
